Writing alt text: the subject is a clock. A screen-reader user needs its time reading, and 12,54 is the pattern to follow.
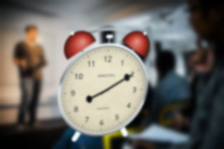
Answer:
8,10
